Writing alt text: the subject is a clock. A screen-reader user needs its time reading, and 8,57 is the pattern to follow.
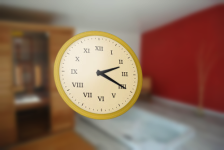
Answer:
2,20
